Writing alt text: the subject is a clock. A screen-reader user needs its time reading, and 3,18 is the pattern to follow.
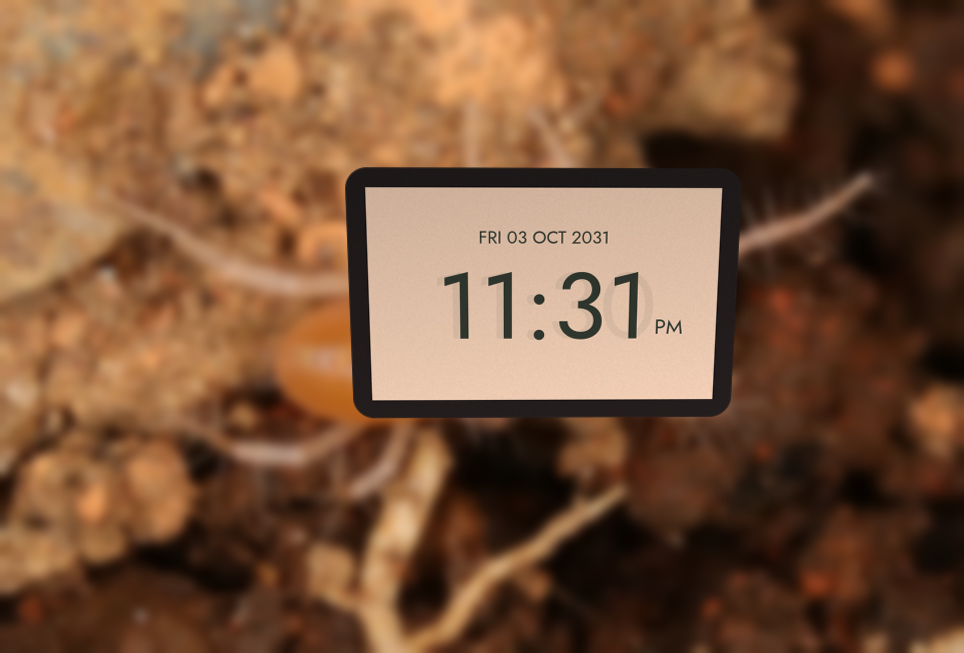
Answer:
11,31
